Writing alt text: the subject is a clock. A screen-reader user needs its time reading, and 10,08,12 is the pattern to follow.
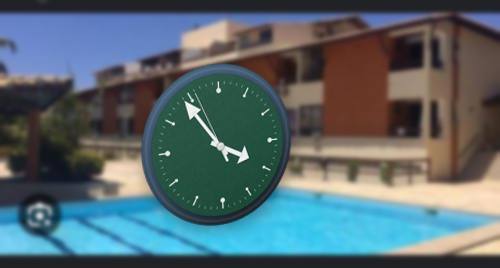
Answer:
3,53,56
